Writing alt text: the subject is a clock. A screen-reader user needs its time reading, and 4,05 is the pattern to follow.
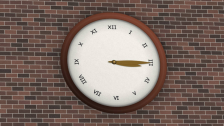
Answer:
3,15
